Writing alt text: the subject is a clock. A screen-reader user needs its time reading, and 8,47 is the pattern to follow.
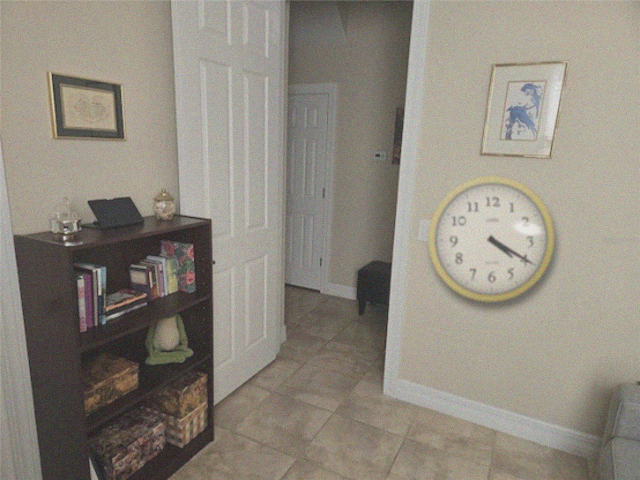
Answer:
4,20
